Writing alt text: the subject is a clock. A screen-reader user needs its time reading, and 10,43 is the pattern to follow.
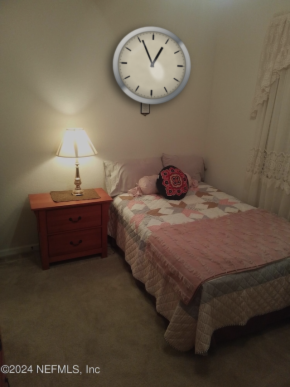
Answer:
12,56
